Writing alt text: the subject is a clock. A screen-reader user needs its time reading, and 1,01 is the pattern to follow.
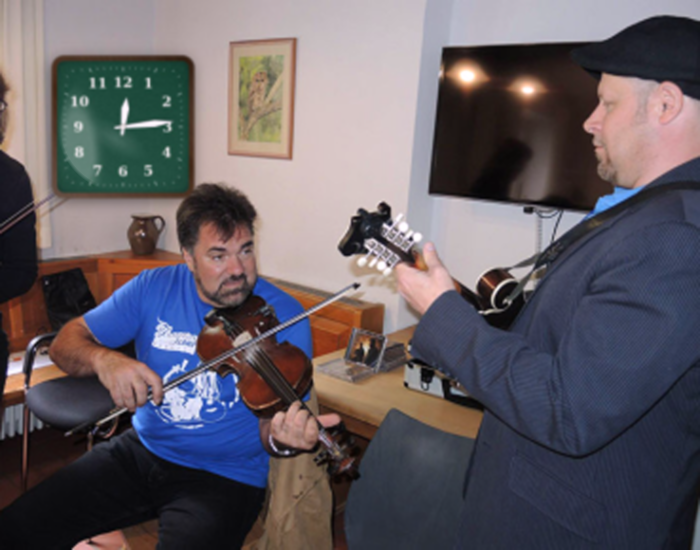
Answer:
12,14
